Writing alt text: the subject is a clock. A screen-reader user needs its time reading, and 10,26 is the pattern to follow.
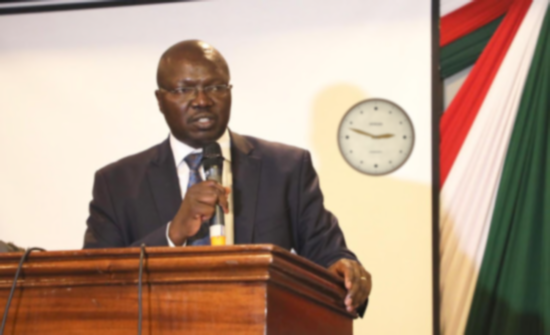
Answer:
2,48
